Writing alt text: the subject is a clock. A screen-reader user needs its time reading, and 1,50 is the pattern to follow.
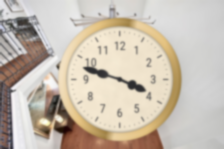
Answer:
3,48
